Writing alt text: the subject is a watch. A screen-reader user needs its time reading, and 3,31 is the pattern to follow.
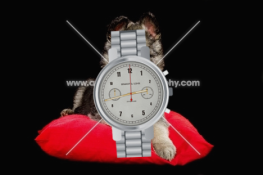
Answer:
2,43
